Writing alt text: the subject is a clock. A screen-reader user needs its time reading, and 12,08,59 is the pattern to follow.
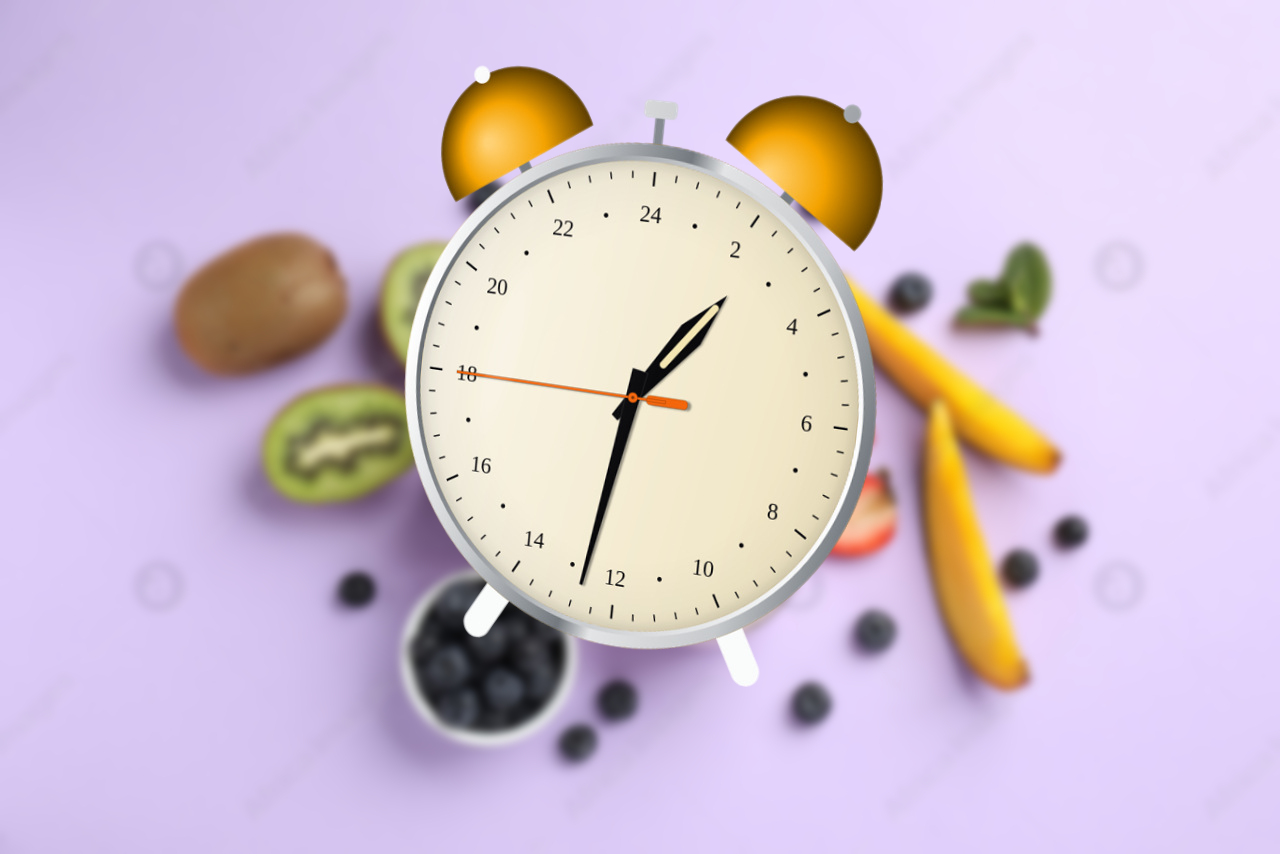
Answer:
2,31,45
